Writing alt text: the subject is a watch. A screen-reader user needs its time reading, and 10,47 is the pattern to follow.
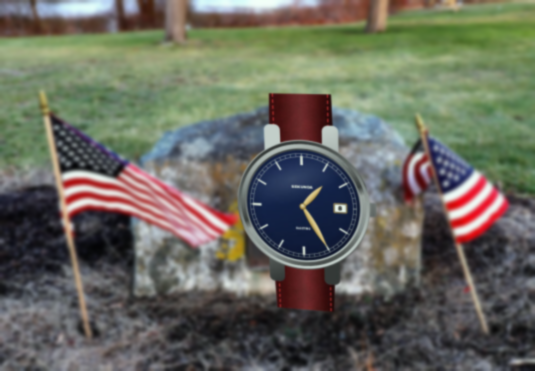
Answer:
1,25
